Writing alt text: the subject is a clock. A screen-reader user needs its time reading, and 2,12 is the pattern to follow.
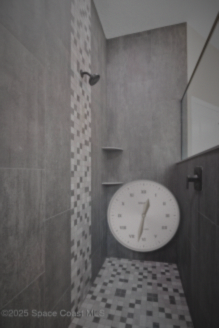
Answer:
12,32
